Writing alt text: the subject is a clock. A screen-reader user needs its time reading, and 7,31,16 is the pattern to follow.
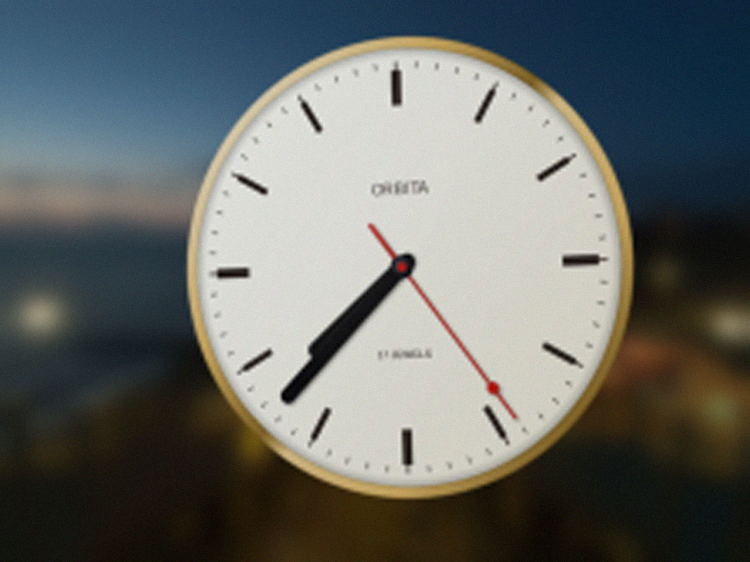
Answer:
7,37,24
